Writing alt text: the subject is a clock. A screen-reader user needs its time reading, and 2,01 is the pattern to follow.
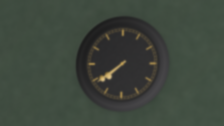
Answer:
7,39
